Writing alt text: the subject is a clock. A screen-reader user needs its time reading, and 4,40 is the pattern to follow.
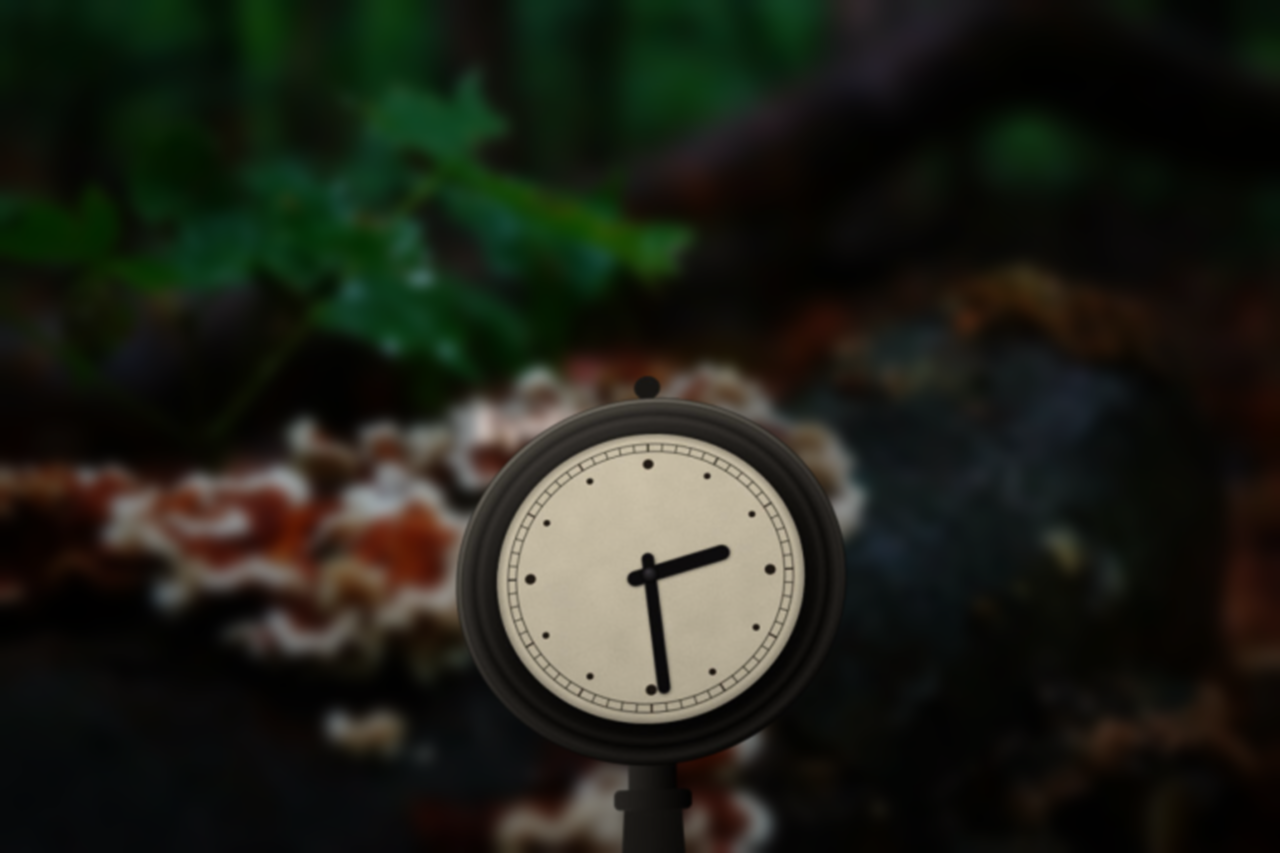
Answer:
2,29
